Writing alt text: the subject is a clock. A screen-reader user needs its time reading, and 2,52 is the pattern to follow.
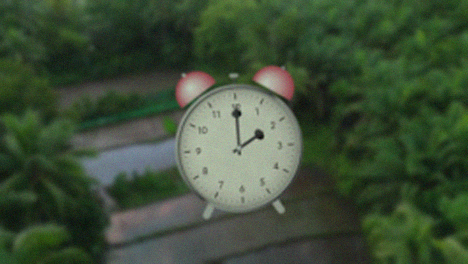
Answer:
2,00
